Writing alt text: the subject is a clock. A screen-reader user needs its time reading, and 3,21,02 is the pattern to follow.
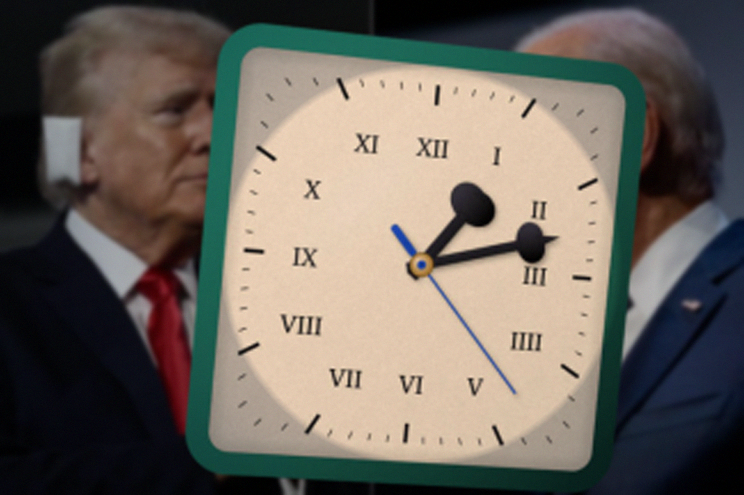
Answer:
1,12,23
